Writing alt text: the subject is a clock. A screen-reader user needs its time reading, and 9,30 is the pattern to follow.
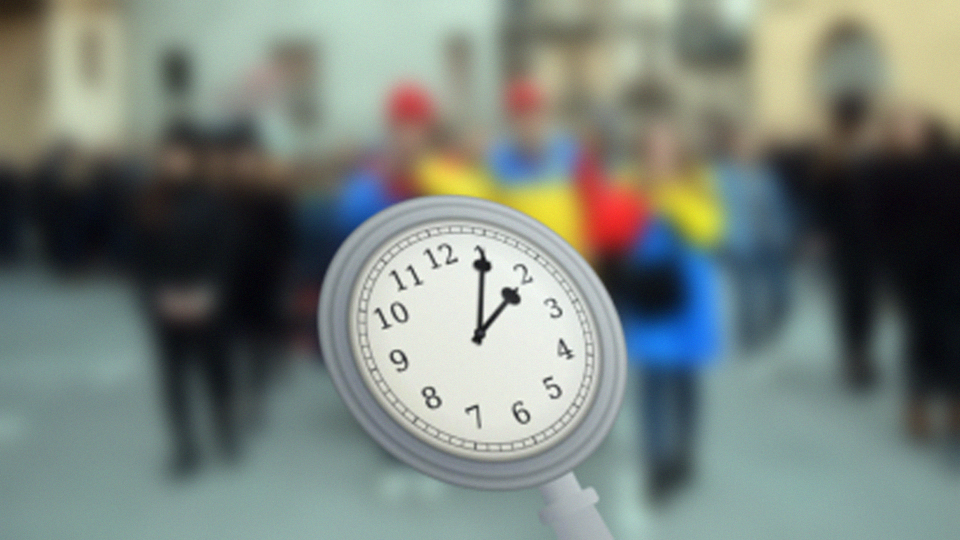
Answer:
2,05
